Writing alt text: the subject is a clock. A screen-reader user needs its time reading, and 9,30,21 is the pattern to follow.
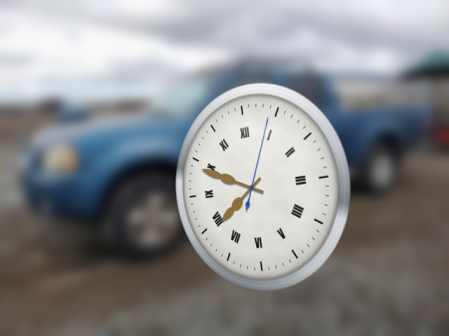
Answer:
7,49,04
